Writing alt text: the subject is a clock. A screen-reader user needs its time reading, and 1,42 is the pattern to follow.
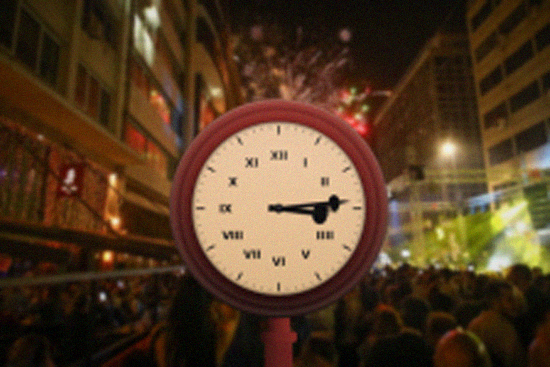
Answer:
3,14
